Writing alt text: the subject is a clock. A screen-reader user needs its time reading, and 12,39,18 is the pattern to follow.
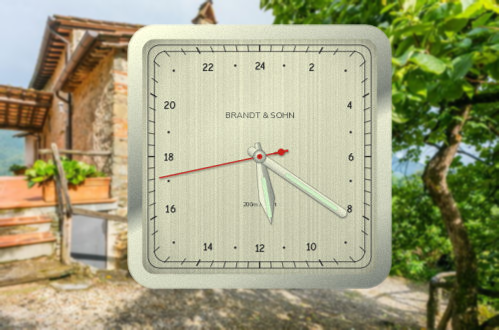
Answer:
11,20,43
